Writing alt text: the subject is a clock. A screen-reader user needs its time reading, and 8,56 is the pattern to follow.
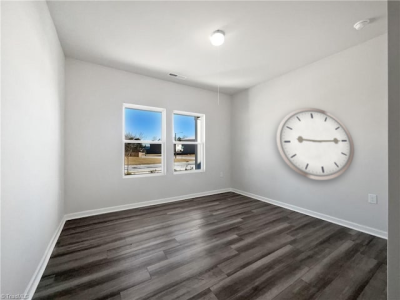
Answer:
9,15
